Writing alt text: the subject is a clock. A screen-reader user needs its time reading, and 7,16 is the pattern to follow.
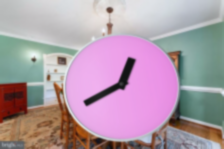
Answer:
12,40
